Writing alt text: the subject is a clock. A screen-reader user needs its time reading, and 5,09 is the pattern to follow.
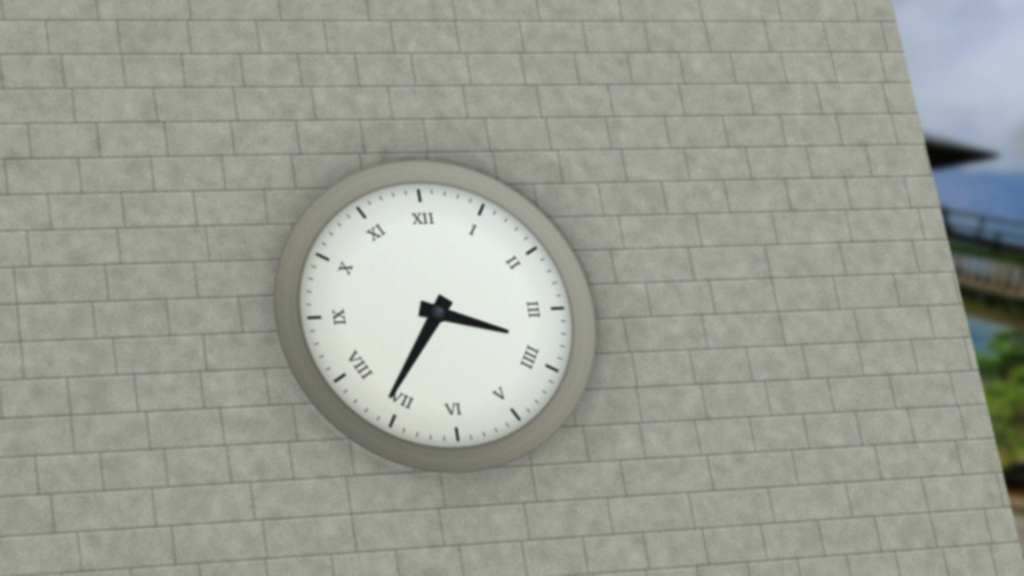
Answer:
3,36
